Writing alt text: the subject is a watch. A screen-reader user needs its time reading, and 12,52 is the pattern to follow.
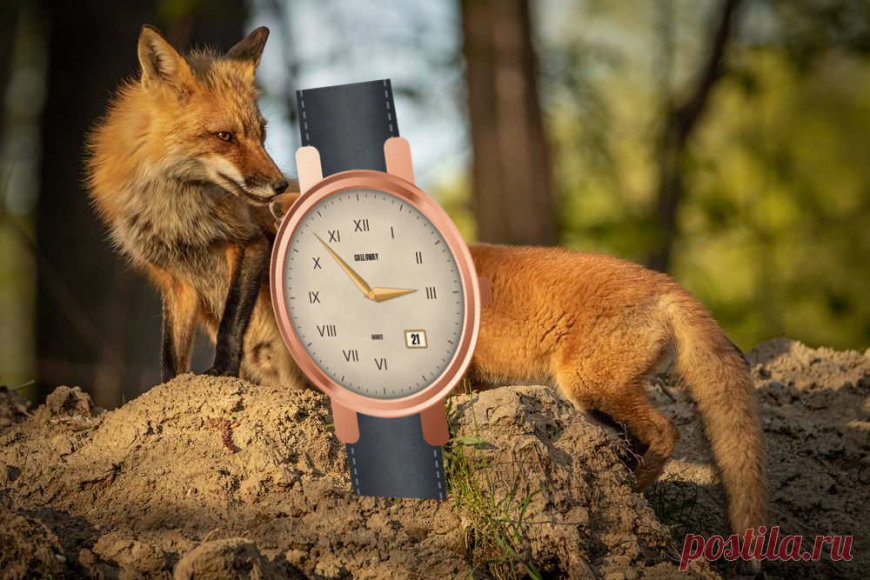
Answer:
2,53
